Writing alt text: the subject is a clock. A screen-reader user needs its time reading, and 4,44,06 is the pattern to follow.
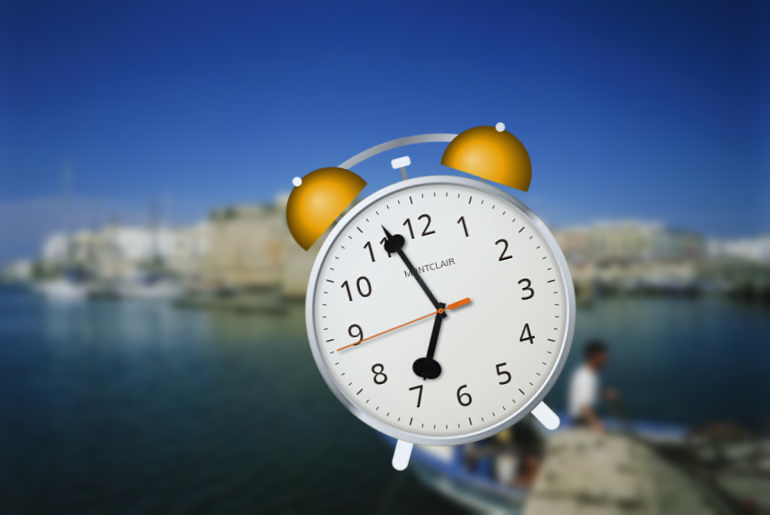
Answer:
6,56,44
